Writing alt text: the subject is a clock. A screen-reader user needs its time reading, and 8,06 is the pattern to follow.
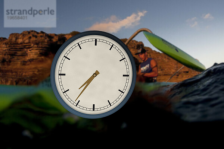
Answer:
7,36
